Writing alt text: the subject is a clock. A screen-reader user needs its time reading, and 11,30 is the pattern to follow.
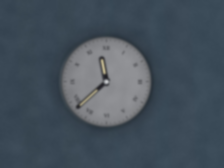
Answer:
11,38
